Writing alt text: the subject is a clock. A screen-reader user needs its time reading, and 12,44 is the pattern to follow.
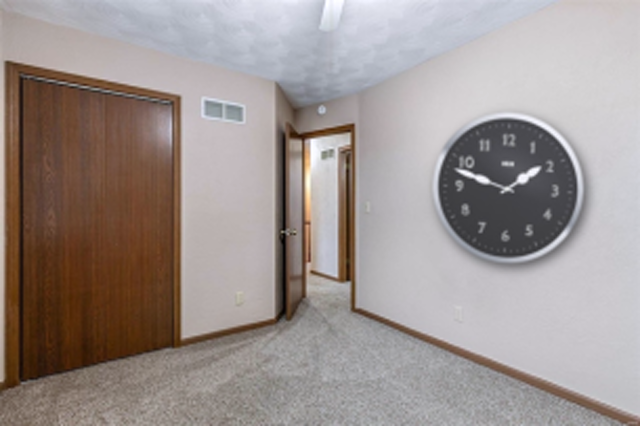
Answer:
1,48
